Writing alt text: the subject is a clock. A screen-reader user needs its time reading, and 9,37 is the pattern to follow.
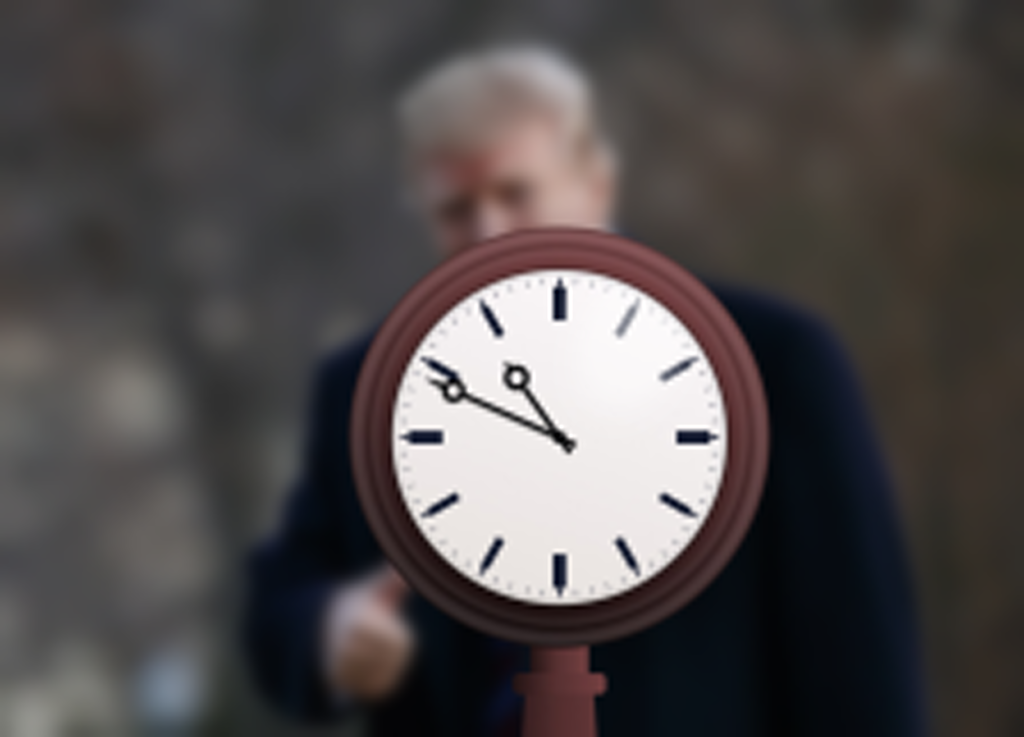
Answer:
10,49
